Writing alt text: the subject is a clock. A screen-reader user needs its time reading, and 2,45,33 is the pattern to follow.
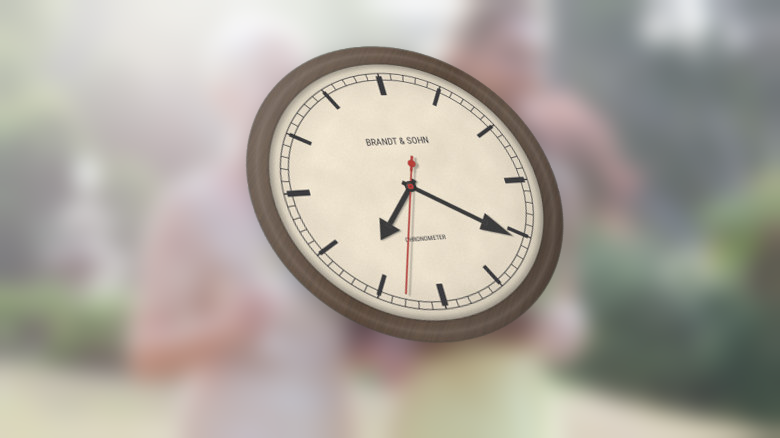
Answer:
7,20,33
